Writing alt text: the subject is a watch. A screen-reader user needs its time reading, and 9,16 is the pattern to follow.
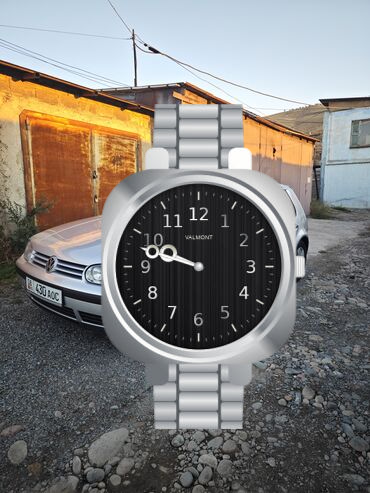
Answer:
9,48
